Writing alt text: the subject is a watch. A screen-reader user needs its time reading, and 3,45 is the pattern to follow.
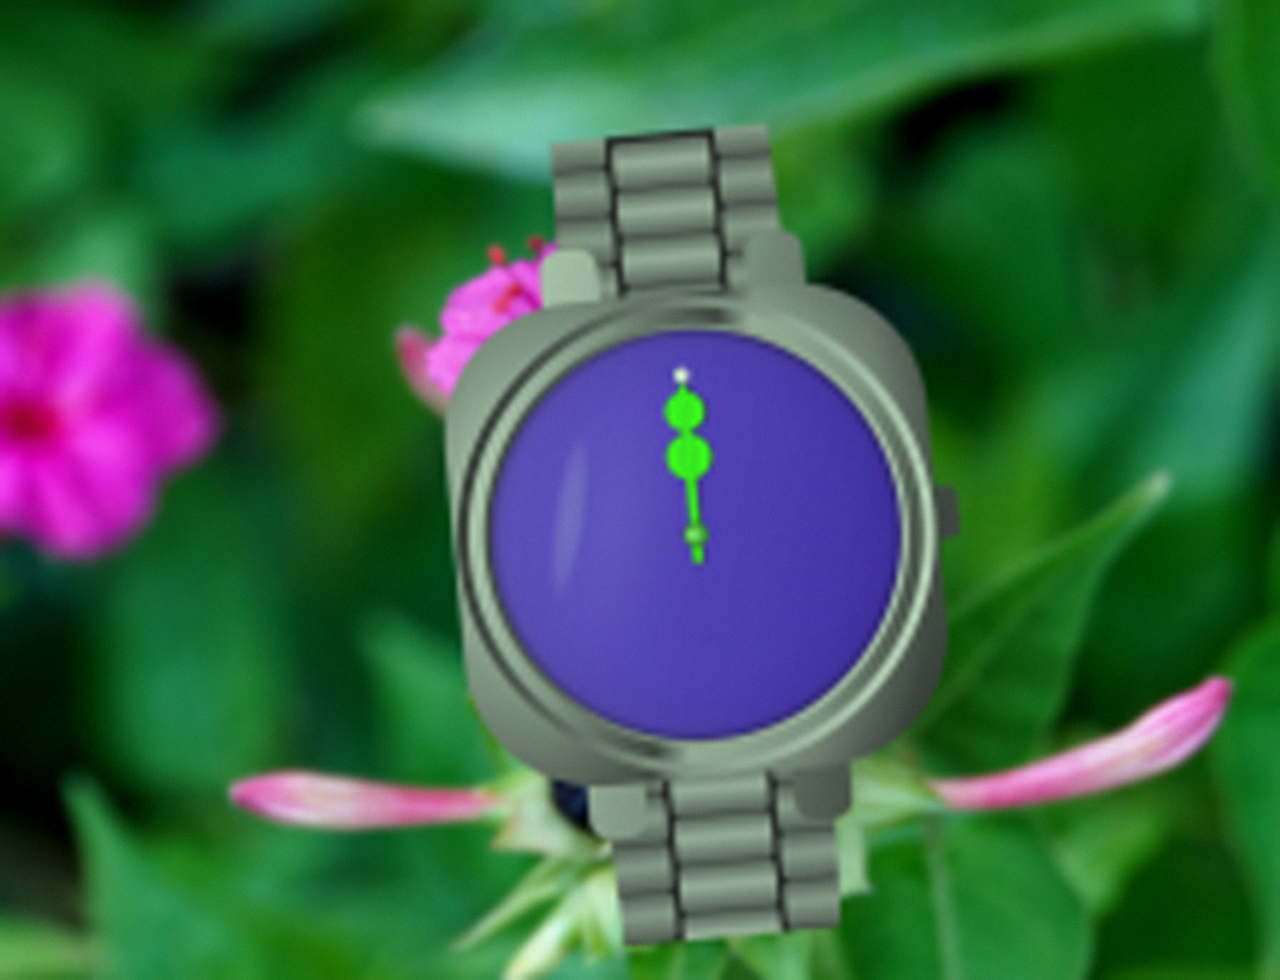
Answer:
12,00
